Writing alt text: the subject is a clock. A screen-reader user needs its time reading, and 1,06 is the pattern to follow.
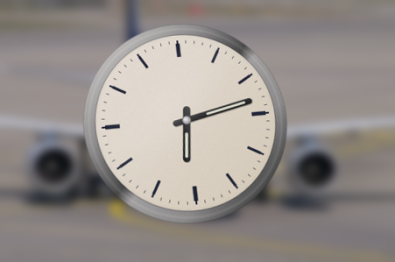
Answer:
6,13
